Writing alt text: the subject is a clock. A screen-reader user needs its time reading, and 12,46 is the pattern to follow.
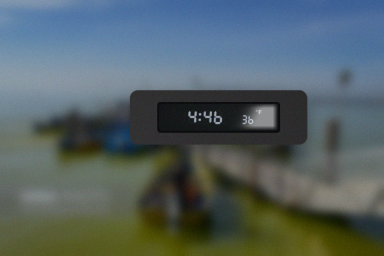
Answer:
4,46
